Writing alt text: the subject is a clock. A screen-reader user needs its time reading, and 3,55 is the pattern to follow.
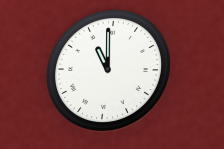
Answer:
10,59
